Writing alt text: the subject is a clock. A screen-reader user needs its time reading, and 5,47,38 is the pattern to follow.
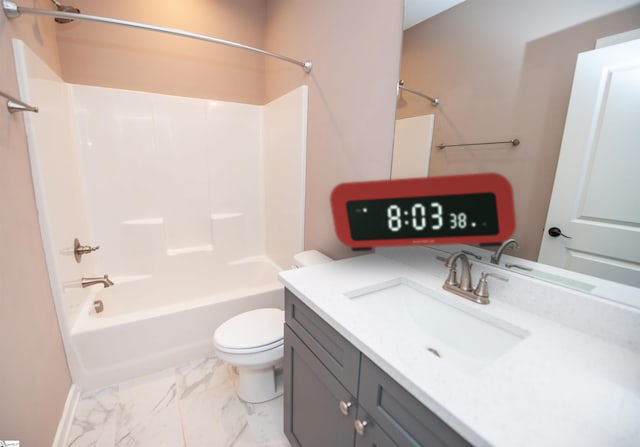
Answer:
8,03,38
